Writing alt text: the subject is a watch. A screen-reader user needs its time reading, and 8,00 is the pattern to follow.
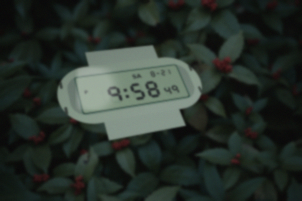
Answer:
9,58
